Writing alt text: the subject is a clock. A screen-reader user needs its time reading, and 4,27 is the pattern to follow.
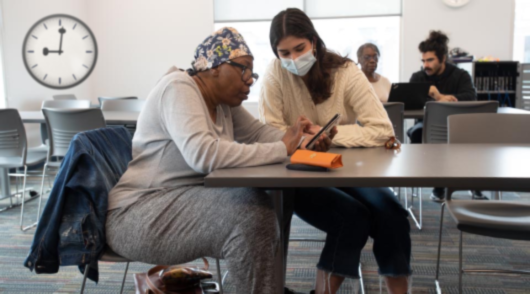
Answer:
9,01
